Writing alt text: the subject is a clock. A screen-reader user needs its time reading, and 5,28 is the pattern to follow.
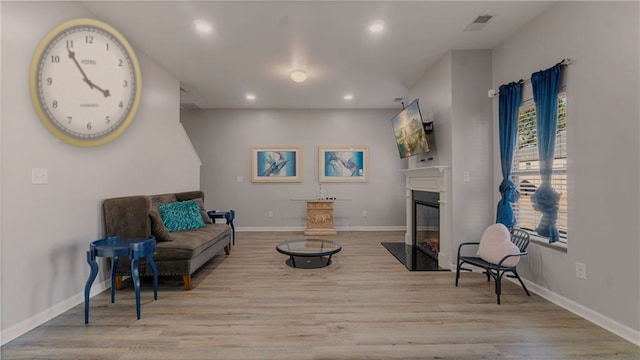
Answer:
3,54
